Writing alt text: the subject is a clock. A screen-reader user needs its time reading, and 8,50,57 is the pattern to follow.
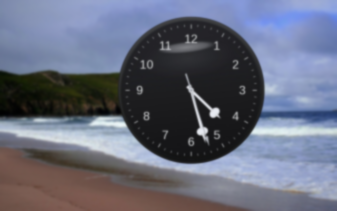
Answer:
4,27,27
